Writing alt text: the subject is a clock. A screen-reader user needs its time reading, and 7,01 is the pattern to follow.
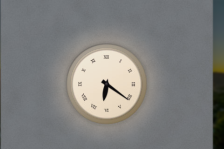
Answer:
6,21
